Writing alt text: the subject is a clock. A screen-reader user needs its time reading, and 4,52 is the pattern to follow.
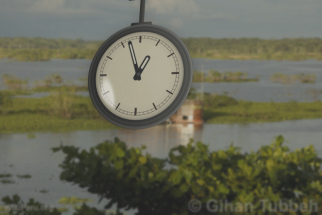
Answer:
12,57
